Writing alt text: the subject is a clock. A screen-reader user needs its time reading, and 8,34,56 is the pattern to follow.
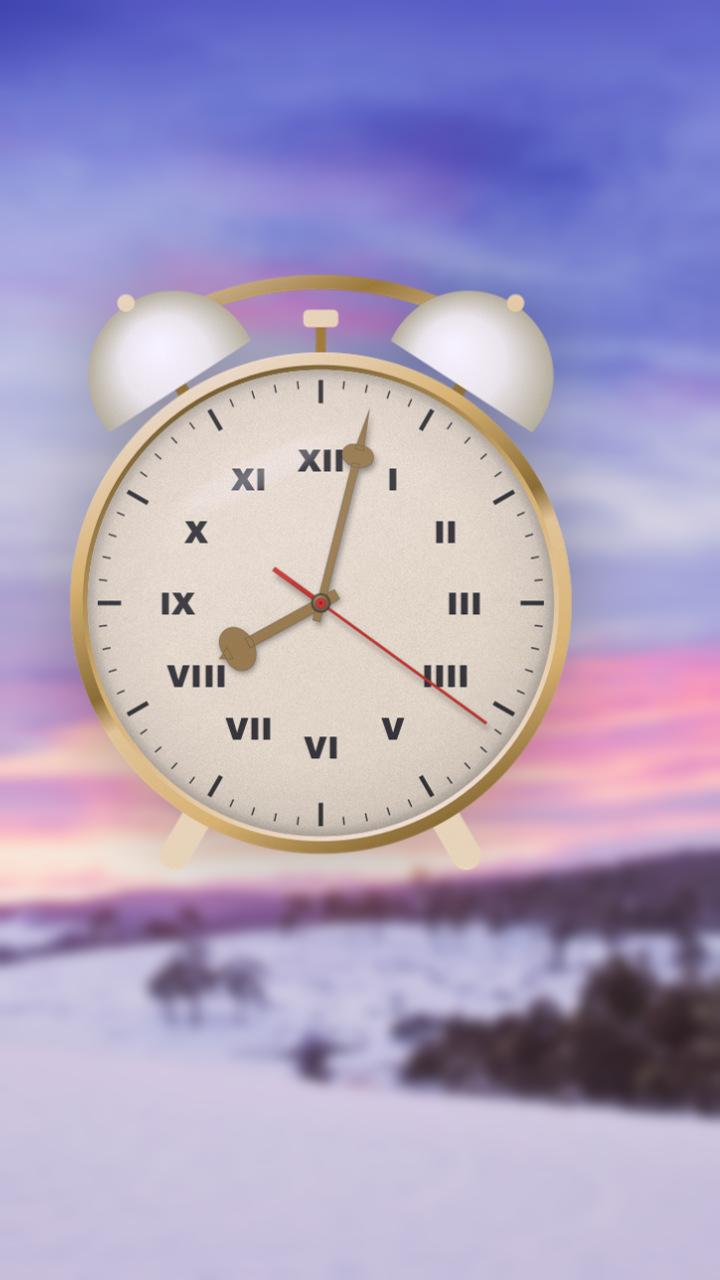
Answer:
8,02,21
